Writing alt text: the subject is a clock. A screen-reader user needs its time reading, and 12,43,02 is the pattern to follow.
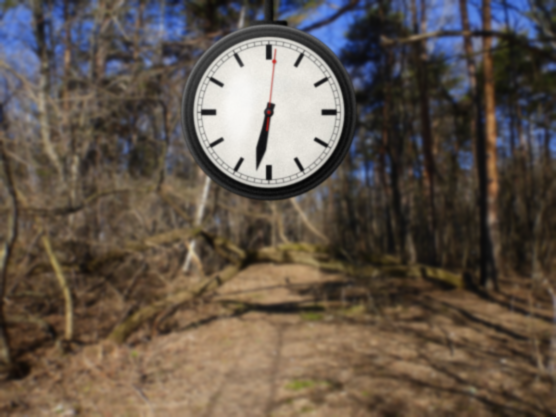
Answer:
6,32,01
